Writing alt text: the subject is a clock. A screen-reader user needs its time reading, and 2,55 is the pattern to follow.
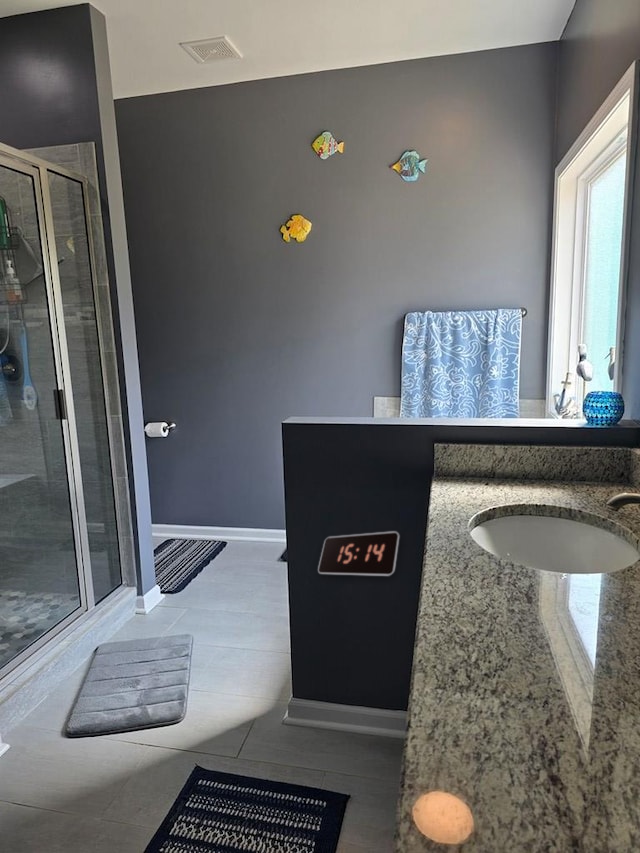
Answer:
15,14
